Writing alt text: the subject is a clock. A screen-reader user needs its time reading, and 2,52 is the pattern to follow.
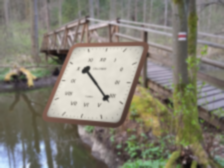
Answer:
10,22
